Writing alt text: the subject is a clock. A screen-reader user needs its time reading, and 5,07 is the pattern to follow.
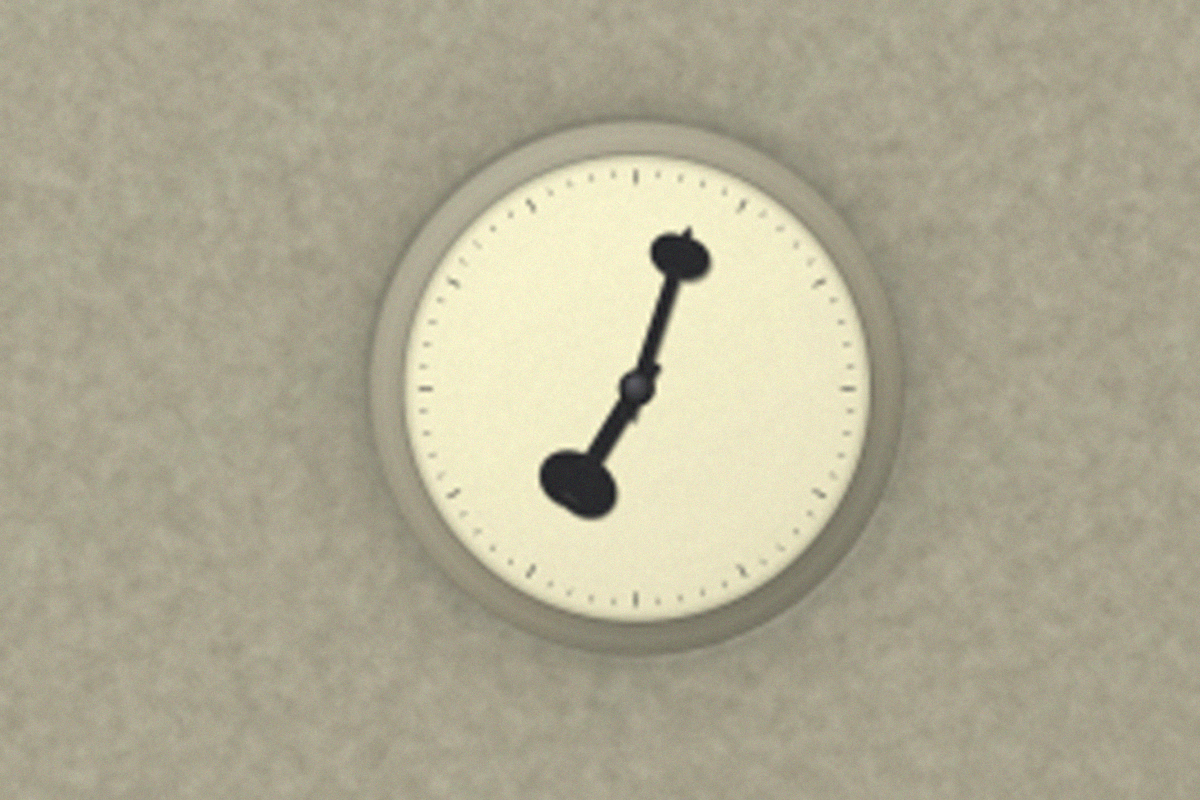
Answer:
7,03
